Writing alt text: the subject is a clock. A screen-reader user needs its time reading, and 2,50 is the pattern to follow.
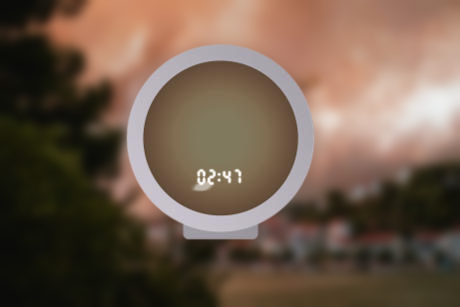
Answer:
2,47
